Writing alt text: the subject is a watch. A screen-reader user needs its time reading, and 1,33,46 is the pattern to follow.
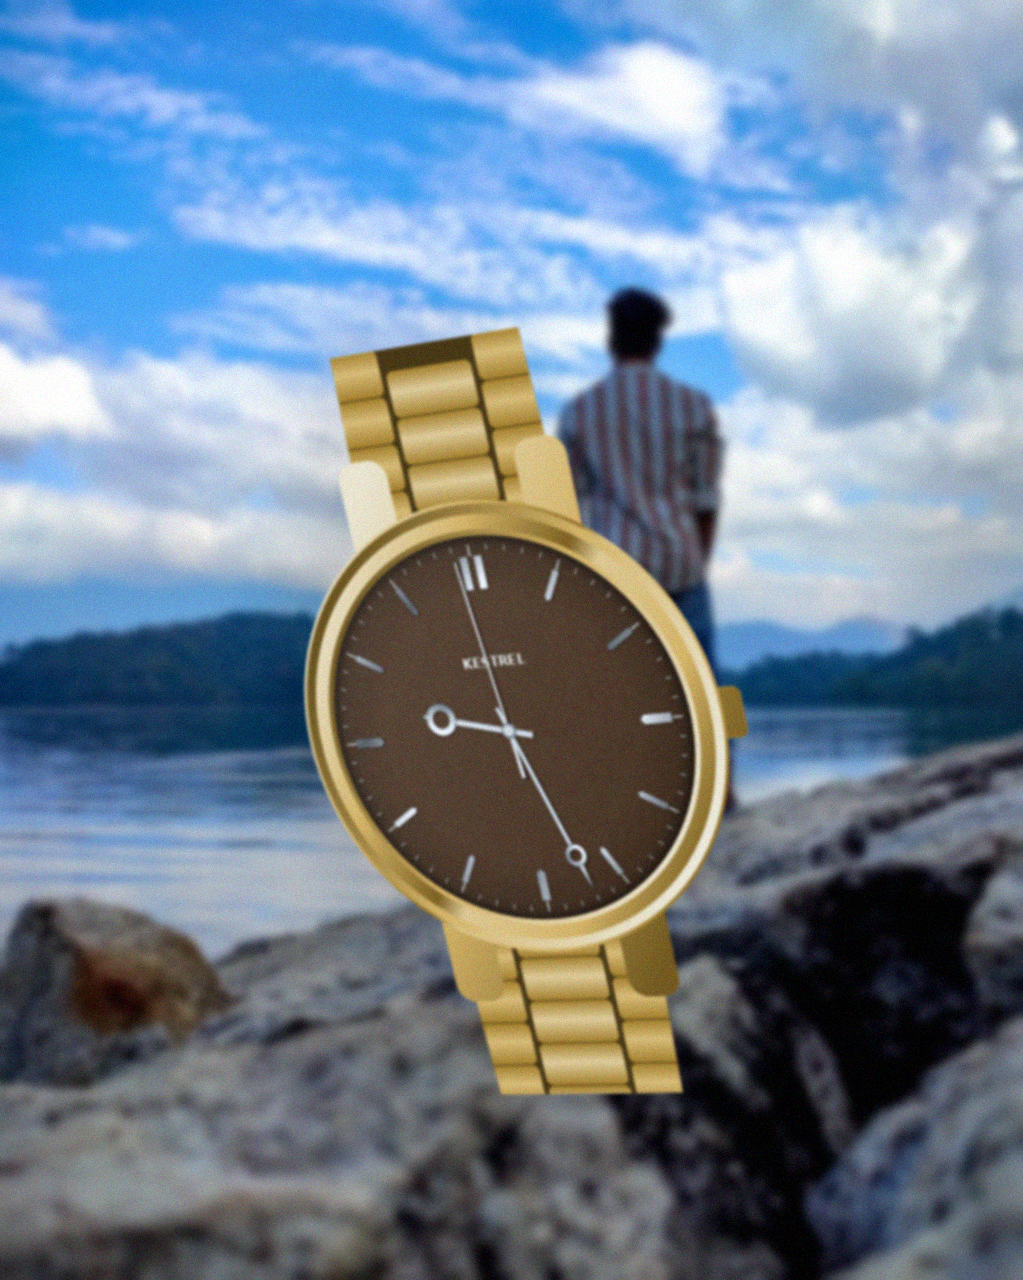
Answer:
9,26,59
